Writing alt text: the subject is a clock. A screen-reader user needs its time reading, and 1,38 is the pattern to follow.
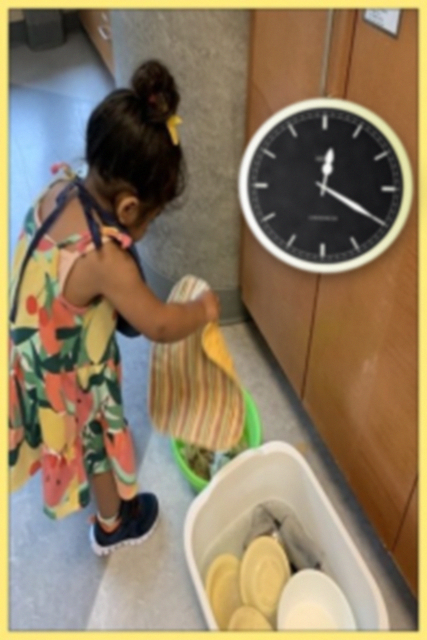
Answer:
12,20
